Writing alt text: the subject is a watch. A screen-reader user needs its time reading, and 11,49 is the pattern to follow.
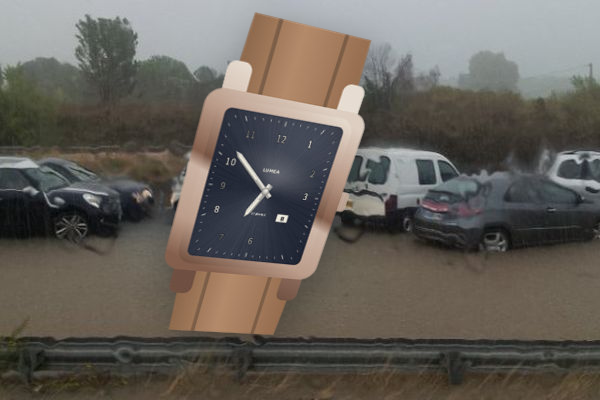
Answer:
6,52
